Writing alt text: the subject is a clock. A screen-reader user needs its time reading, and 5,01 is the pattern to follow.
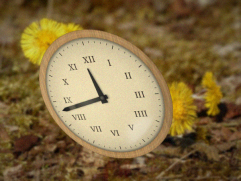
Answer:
11,43
